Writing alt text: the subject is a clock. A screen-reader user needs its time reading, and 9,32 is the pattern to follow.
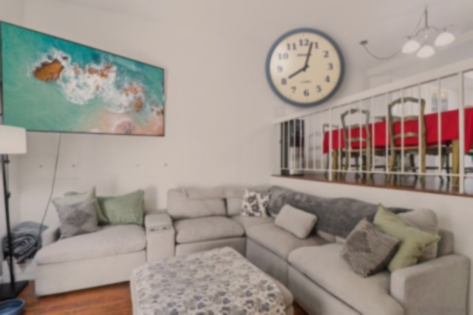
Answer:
8,03
